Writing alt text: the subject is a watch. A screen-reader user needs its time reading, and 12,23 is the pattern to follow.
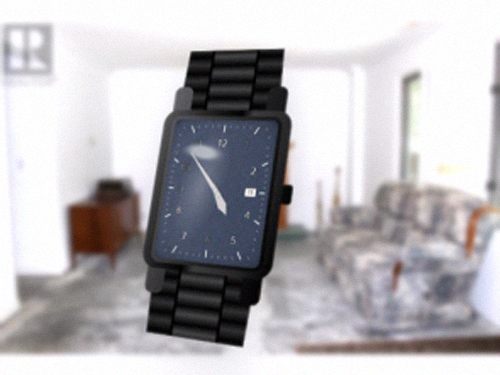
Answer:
4,53
